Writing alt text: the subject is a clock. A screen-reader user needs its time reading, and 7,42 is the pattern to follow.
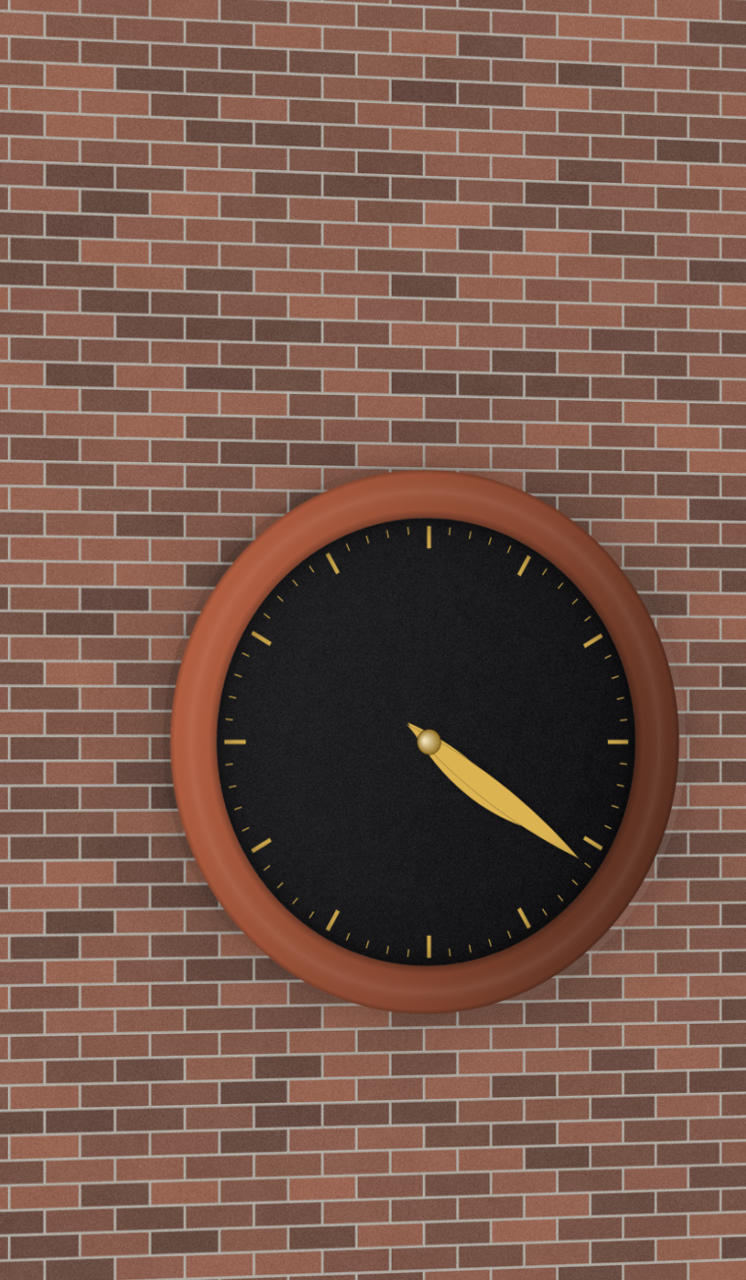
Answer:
4,21
